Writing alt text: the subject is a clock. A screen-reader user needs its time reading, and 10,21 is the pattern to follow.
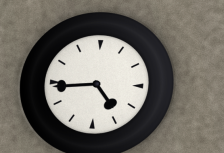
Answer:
4,44
